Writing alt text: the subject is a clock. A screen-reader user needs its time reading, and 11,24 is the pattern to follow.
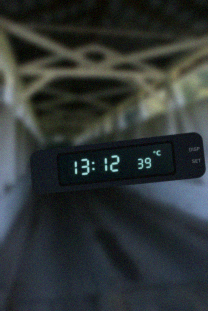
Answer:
13,12
